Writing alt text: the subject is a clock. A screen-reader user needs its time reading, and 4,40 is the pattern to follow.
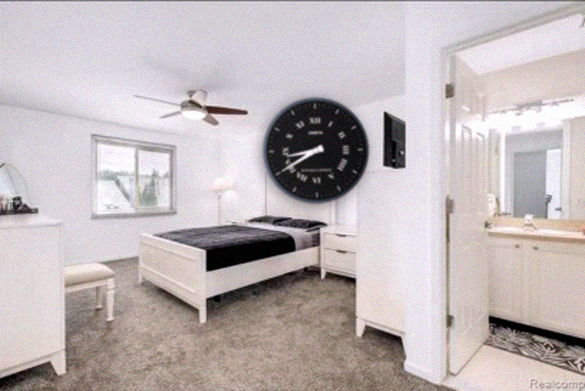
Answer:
8,40
